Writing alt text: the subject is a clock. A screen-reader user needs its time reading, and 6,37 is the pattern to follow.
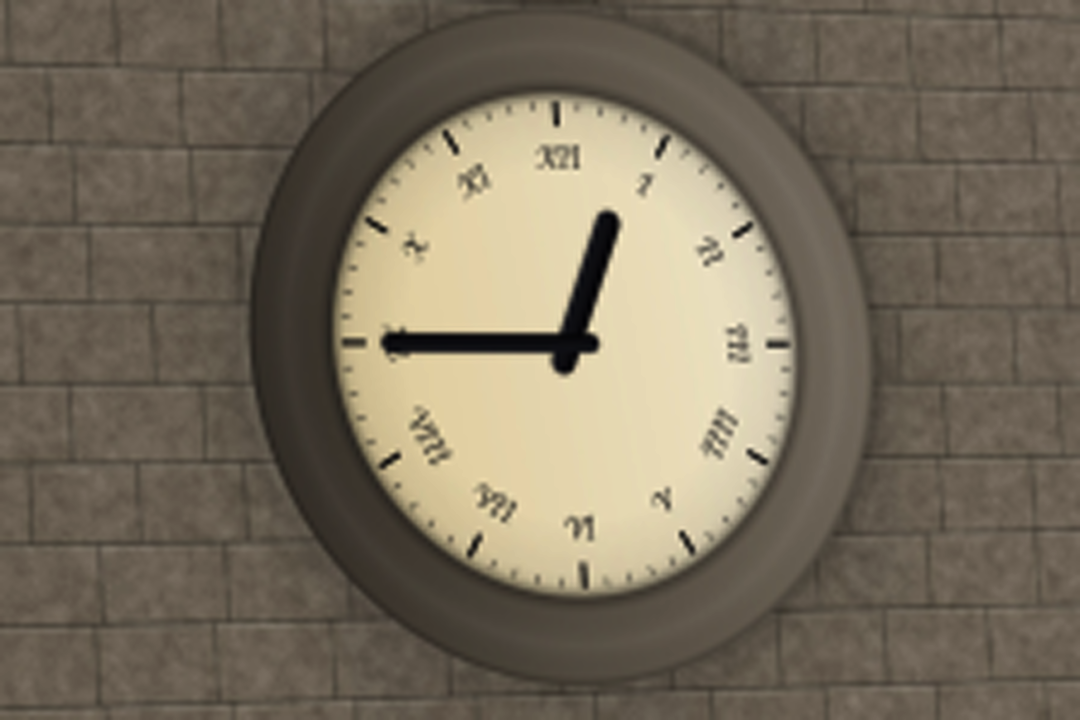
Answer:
12,45
